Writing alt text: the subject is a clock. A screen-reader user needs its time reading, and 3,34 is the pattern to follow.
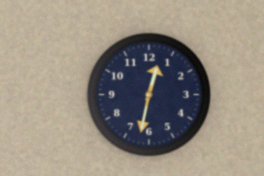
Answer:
12,32
